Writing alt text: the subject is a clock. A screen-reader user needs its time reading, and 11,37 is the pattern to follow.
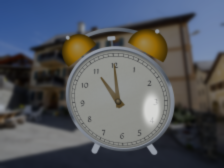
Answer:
11,00
